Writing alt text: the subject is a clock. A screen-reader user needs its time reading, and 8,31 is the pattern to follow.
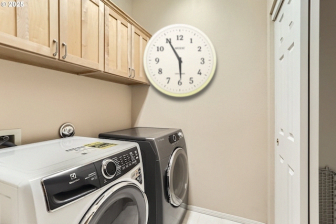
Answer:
5,55
